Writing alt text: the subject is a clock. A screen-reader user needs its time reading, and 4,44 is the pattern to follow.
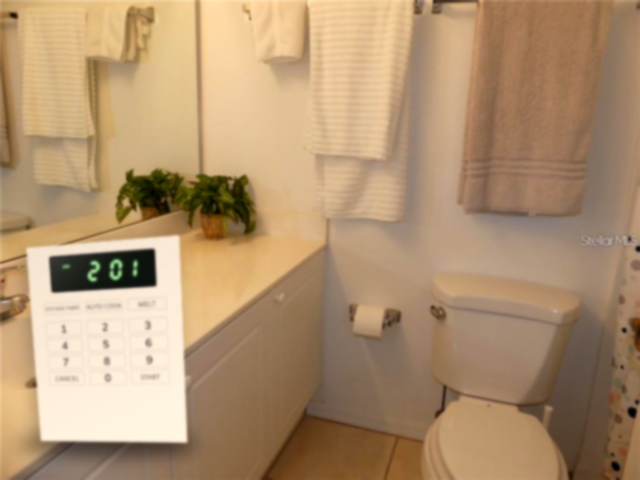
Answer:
2,01
